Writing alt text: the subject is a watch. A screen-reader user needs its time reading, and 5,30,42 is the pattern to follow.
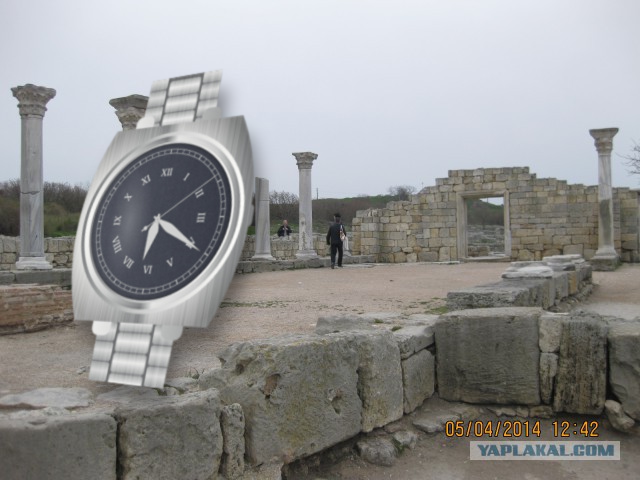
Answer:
6,20,09
